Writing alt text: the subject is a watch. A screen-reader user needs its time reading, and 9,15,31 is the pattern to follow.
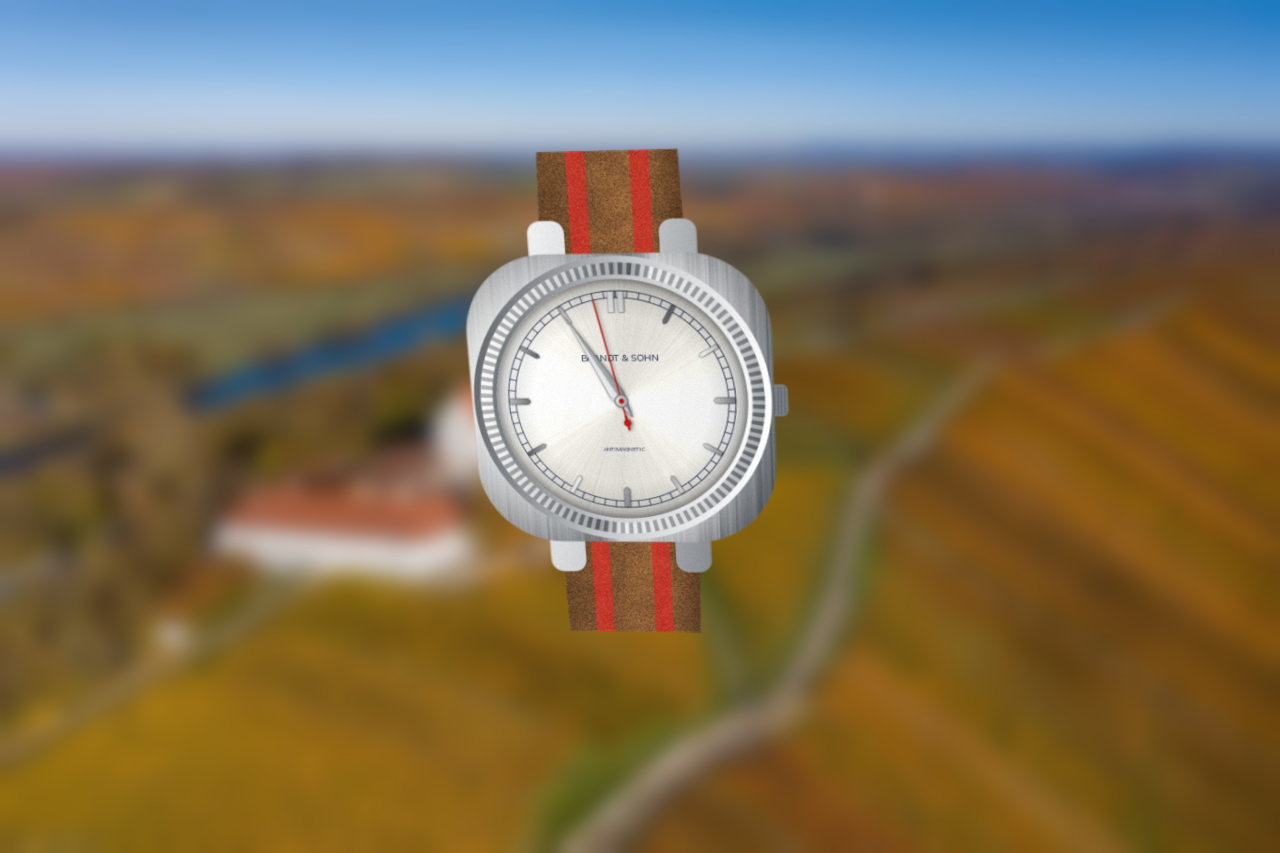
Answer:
10,54,58
